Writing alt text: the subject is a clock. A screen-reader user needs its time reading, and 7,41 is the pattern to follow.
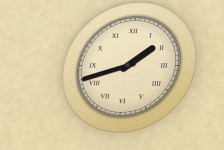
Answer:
1,42
